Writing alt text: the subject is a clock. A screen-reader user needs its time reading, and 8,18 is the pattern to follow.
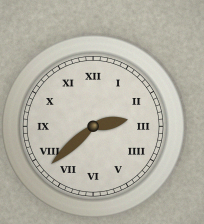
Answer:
2,38
